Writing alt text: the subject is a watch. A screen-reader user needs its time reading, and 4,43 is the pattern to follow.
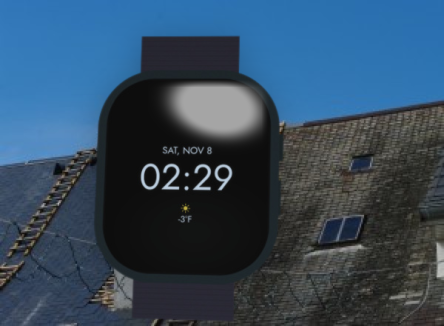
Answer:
2,29
